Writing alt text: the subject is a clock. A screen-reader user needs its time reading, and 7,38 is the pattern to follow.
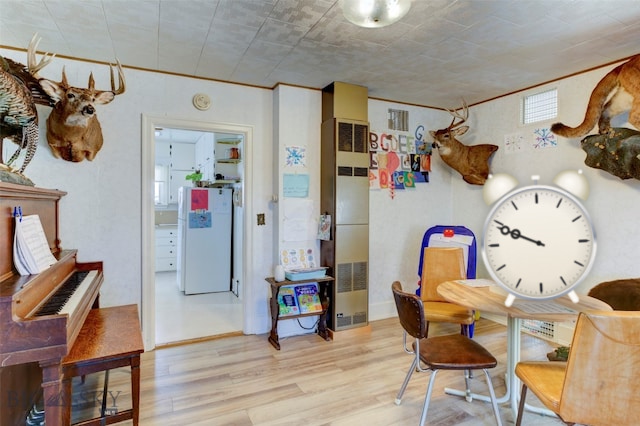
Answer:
9,49
